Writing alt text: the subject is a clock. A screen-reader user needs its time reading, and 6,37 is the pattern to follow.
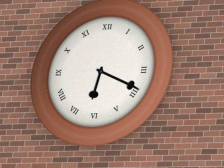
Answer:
6,19
